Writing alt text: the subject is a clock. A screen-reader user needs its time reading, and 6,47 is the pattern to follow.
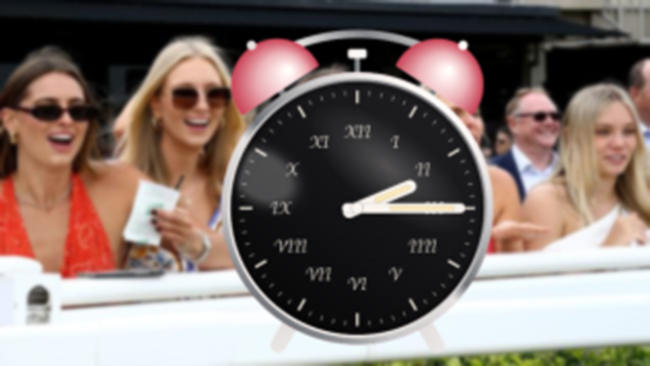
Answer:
2,15
